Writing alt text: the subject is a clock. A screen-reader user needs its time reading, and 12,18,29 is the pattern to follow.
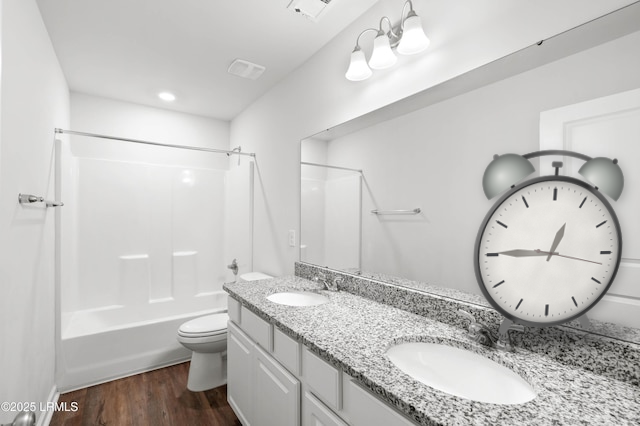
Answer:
12,45,17
